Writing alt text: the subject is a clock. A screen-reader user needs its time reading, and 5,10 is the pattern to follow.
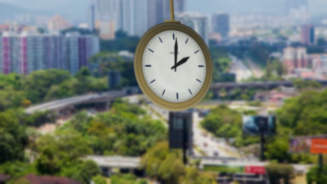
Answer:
2,01
